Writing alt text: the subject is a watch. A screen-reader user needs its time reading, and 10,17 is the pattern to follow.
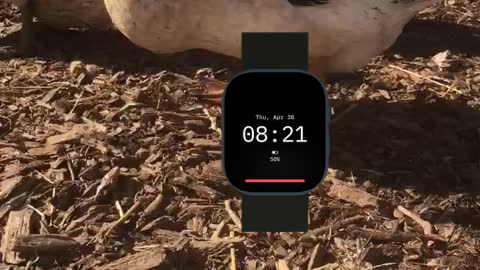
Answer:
8,21
